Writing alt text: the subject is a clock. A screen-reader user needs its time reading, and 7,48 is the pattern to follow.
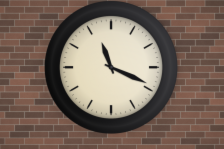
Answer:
11,19
